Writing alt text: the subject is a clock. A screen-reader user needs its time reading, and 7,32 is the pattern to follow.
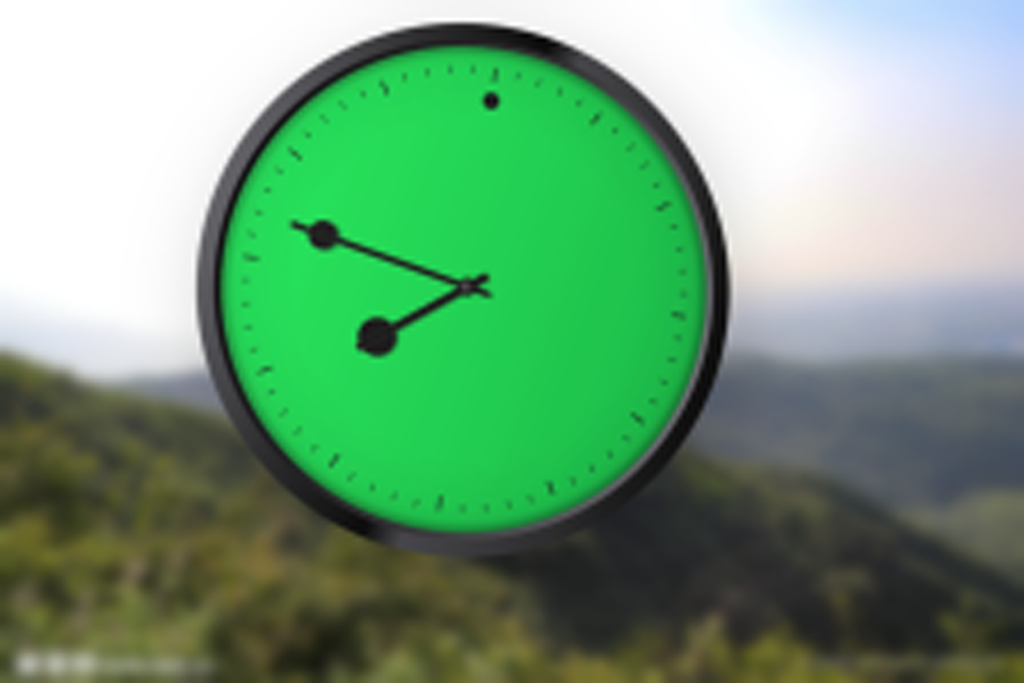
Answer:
7,47
